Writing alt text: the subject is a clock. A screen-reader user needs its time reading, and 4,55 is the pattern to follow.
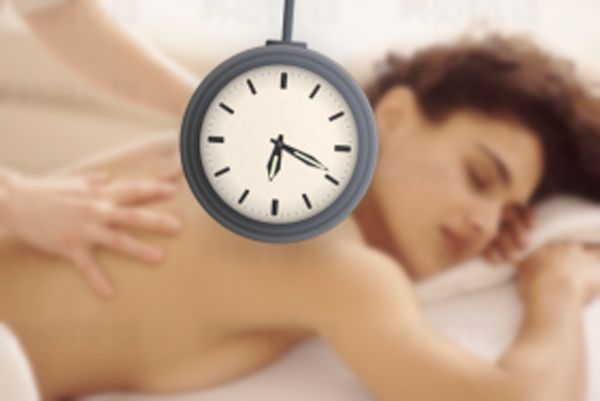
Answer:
6,19
